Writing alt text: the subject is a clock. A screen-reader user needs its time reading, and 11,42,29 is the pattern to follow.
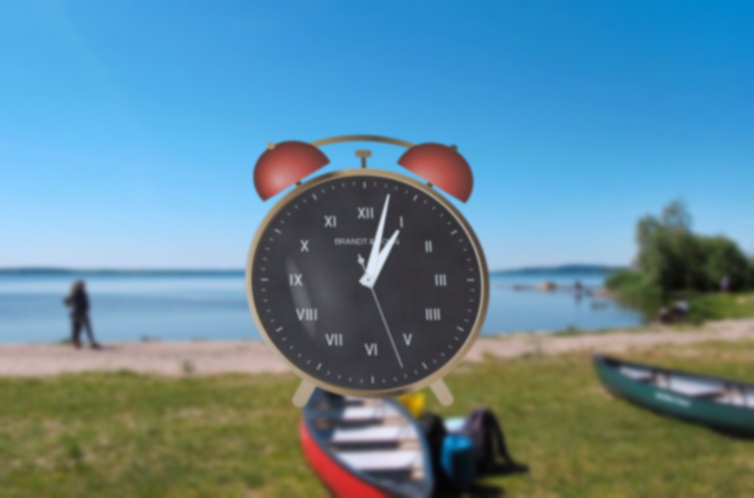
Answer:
1,02,27
